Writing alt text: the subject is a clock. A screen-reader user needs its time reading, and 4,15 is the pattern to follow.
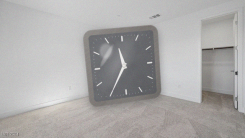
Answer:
11,35
